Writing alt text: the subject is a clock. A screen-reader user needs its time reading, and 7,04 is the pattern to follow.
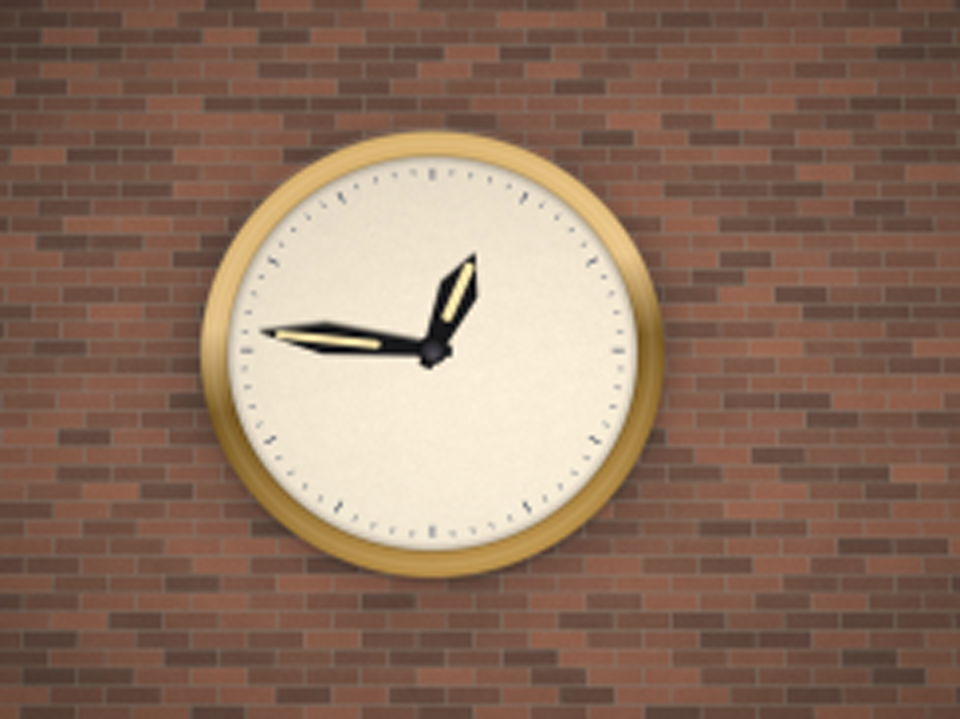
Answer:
12,46
